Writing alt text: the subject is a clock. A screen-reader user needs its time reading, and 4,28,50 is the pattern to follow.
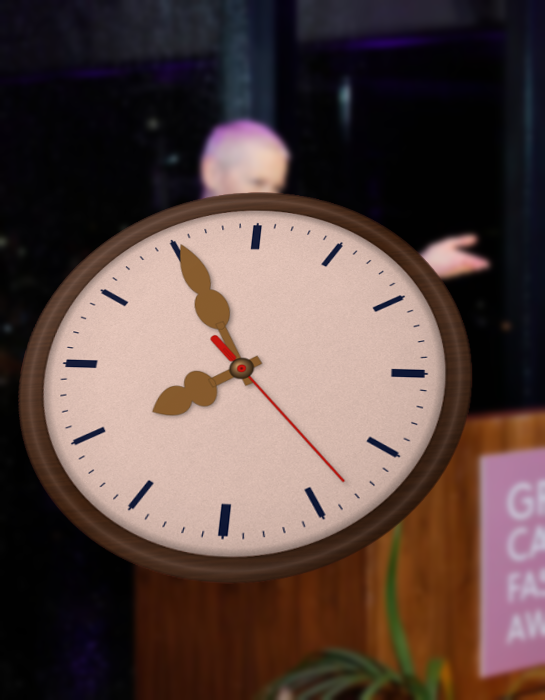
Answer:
7,55,23
